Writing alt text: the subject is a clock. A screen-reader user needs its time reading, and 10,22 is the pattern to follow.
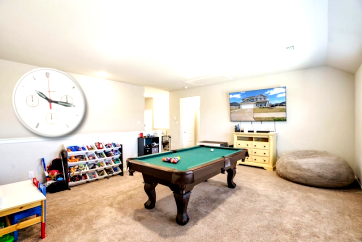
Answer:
10,17
